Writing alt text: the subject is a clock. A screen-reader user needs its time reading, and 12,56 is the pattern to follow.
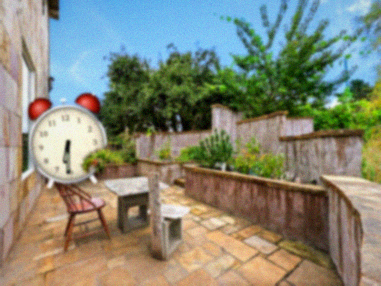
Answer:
6,31
